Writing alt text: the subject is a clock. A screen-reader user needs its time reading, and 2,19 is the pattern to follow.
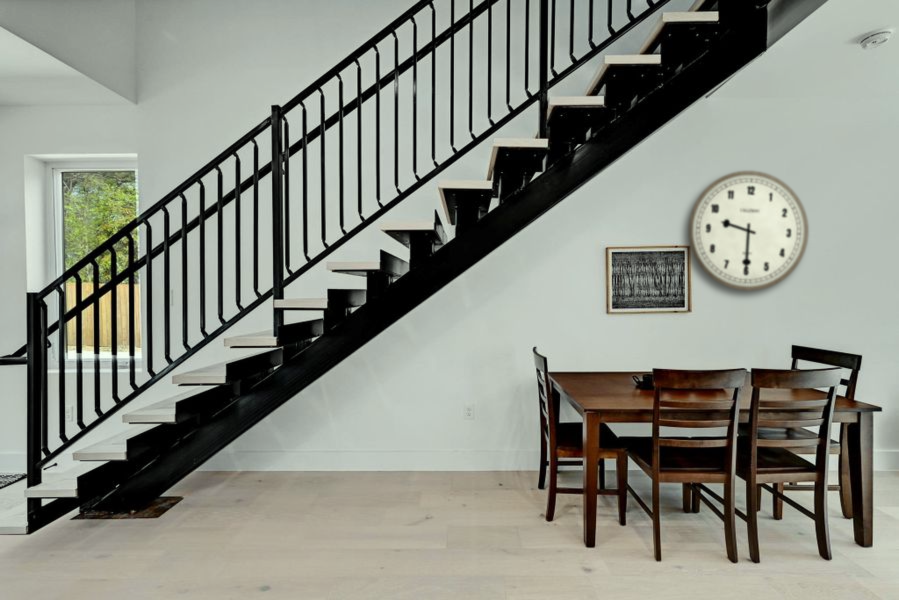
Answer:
9,30
